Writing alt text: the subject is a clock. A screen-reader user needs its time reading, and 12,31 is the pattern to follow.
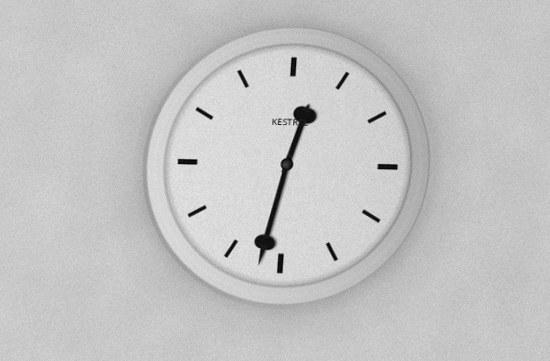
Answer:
12,32
